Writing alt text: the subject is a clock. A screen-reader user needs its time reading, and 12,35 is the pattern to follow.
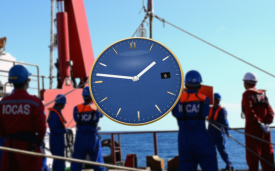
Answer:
1,47
